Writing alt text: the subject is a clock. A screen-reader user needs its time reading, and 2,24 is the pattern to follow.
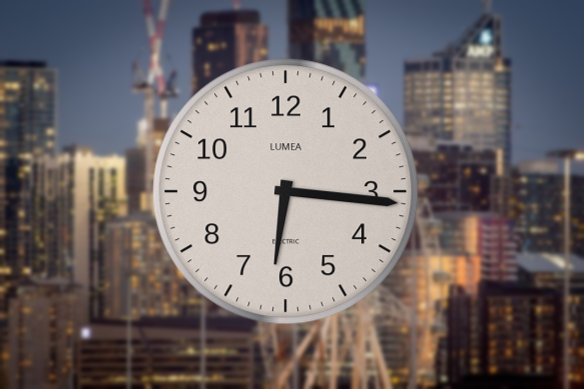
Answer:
6,16
